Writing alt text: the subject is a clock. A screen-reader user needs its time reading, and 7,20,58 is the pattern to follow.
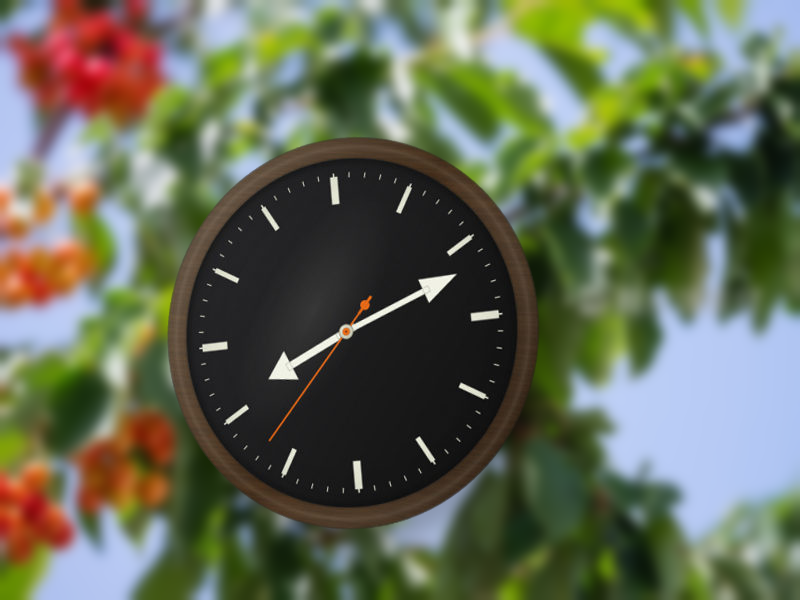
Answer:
8,11,37
